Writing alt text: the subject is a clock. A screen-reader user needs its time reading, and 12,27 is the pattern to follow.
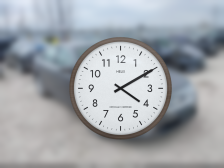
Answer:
4,10
